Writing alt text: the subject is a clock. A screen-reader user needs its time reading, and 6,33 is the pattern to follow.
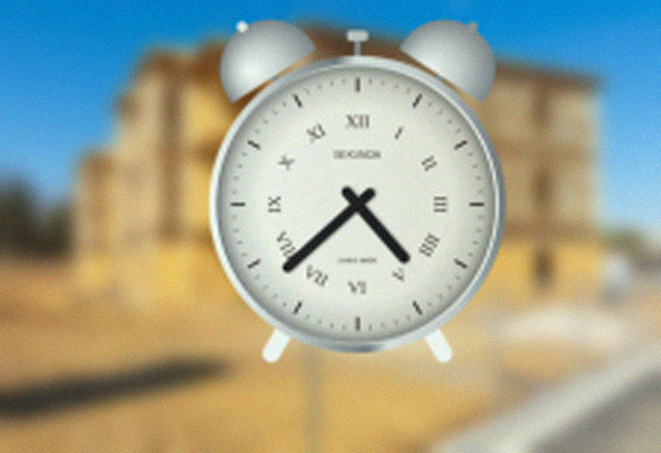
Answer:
4,38
